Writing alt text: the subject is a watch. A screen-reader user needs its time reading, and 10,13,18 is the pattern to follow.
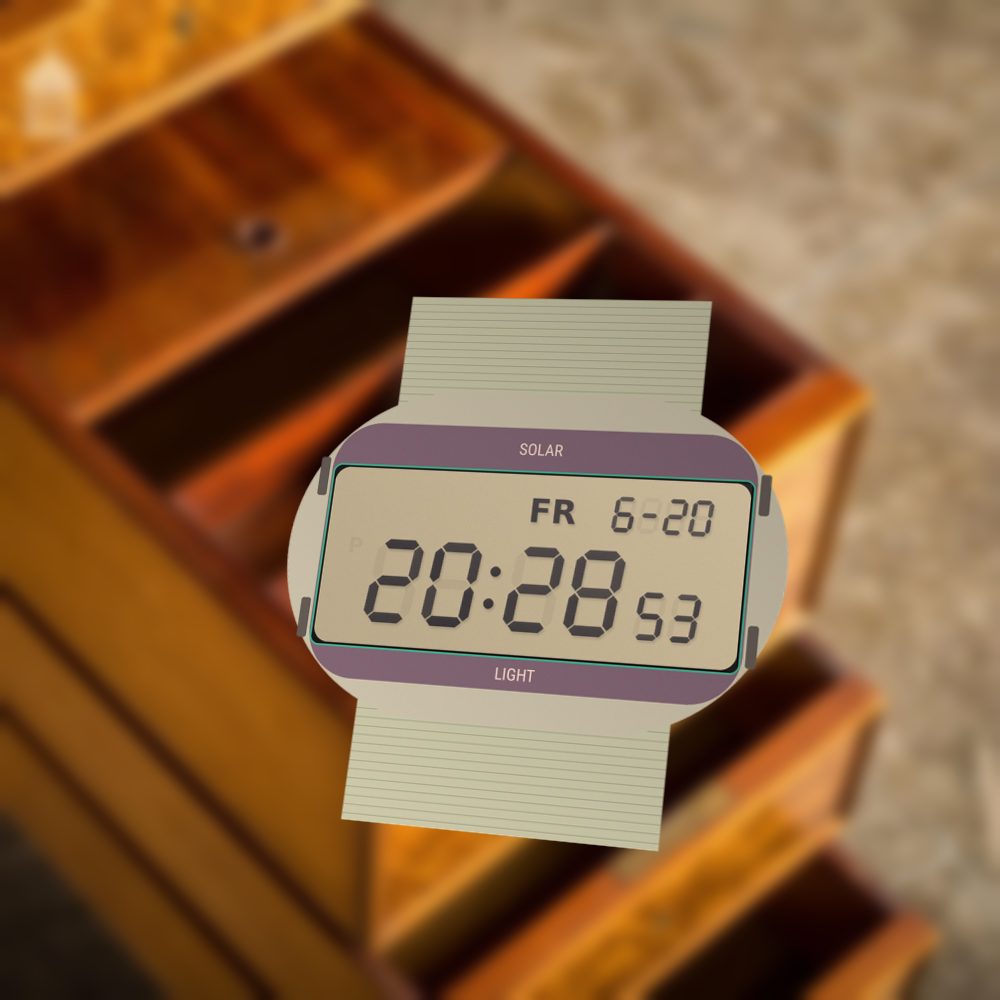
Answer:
20,28,53
